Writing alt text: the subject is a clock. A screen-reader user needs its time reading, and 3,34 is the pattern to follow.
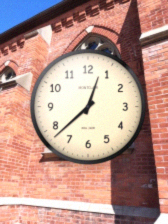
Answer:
12,38
